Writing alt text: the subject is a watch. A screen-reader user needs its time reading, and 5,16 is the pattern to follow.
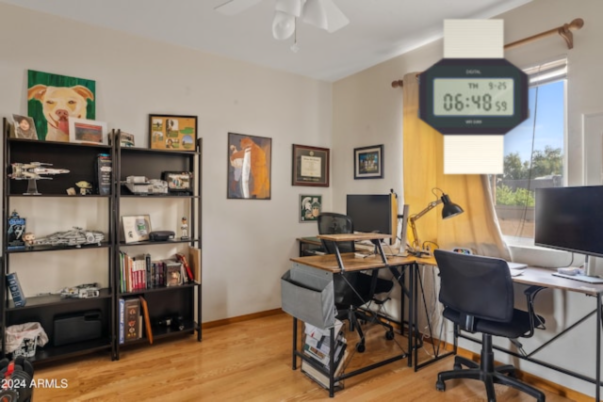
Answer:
6,48
